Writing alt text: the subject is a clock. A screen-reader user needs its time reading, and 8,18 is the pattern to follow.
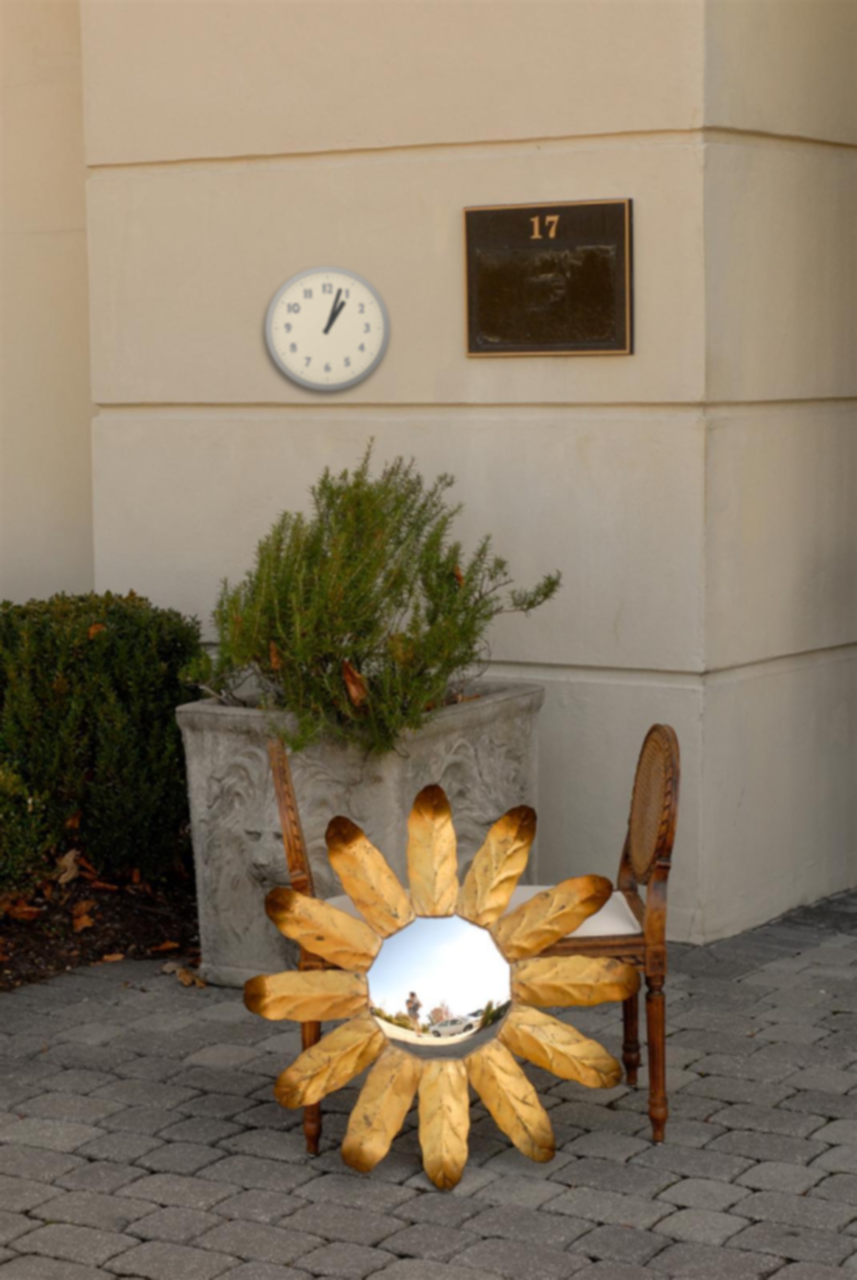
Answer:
1,03
